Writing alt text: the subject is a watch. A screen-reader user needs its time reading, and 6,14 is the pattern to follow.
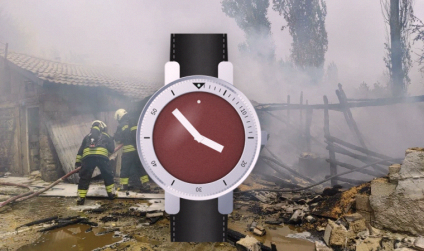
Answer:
3,53
